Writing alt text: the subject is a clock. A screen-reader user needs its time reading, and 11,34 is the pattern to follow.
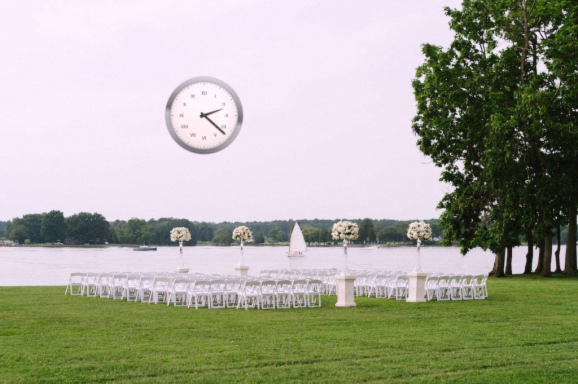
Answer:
2,22
